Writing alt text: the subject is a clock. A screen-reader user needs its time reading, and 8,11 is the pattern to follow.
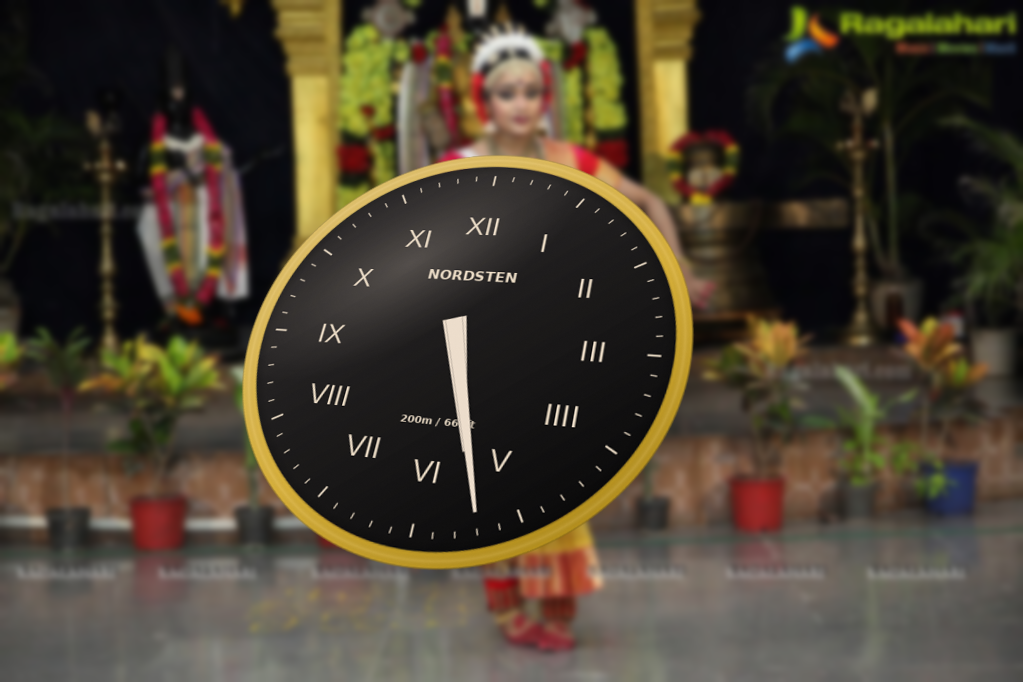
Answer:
5,27
